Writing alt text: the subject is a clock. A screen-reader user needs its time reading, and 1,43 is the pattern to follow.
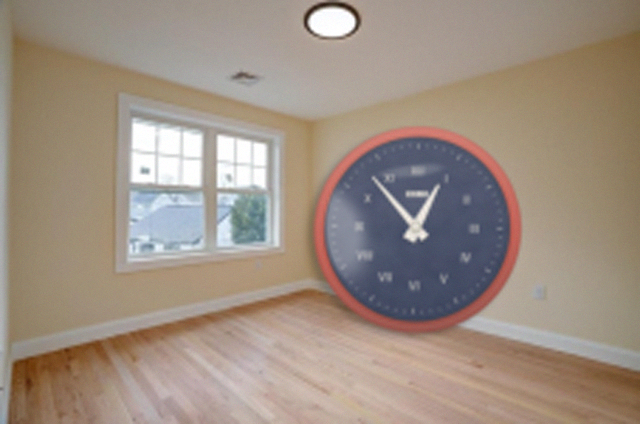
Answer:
12,53
